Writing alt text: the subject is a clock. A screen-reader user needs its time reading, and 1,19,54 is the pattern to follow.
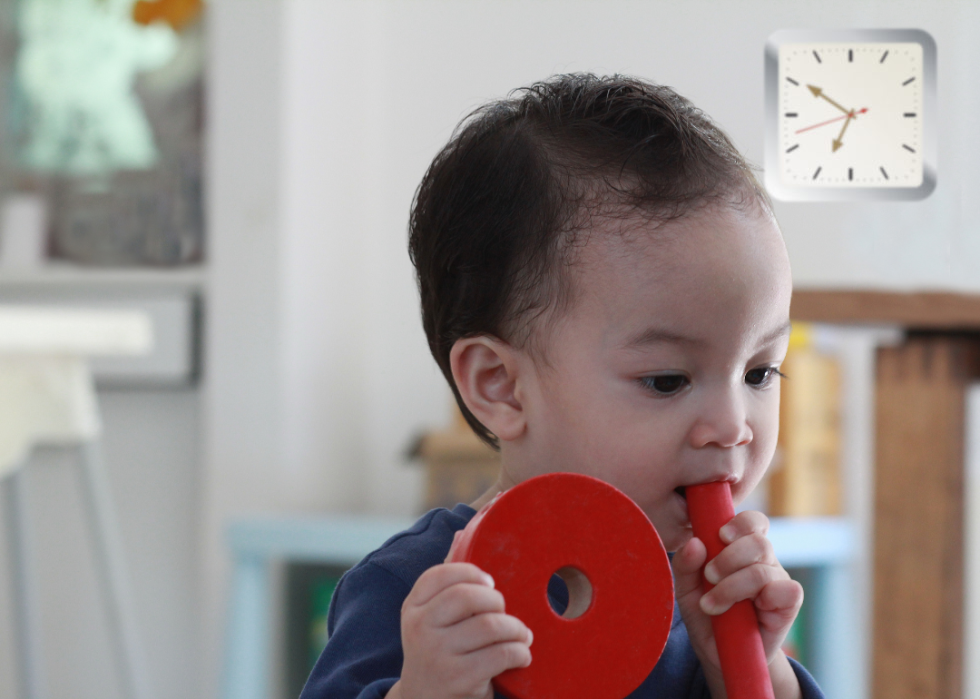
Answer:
6,50,42
